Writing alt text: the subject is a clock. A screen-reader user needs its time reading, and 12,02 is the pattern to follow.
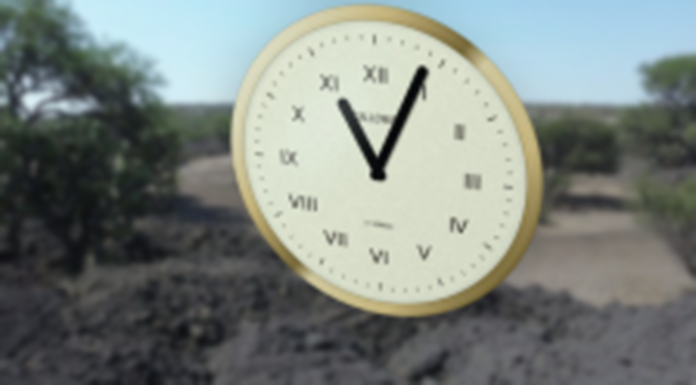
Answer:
11,04
